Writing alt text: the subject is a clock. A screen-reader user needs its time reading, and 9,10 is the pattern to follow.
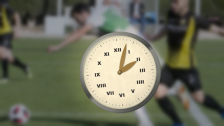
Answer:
2,03
